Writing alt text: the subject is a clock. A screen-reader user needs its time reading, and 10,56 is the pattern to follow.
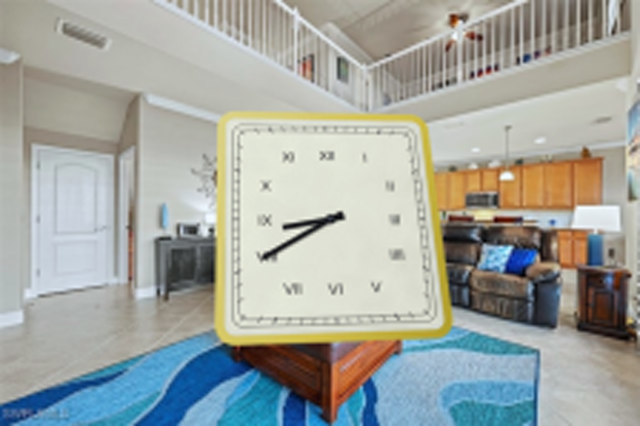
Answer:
8,40
